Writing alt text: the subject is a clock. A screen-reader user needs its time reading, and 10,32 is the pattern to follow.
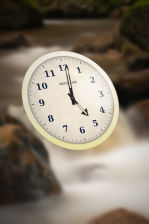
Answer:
5,01
